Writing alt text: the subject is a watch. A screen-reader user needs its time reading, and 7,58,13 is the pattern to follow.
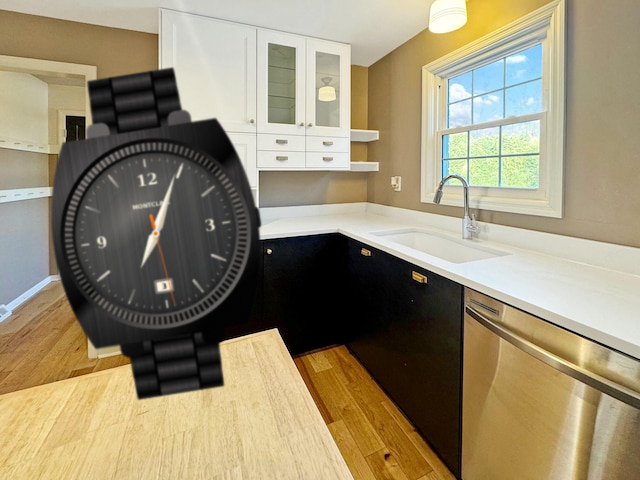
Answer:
7,04,29
